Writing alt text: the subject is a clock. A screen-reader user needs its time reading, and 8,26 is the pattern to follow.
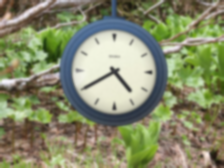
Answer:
4,40
